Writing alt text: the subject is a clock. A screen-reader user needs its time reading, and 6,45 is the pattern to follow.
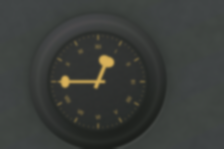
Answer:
12,45
